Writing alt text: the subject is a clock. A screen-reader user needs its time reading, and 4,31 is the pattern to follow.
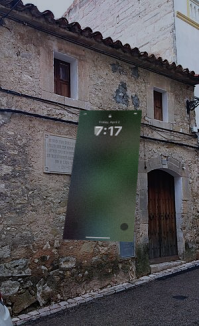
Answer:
7,17
